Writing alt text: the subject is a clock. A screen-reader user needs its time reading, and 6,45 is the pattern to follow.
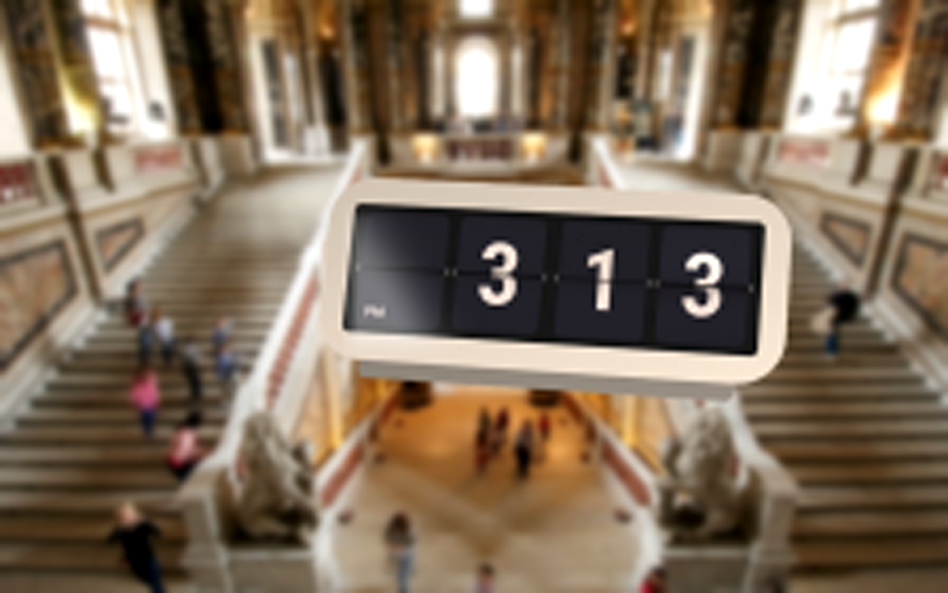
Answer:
3,13
